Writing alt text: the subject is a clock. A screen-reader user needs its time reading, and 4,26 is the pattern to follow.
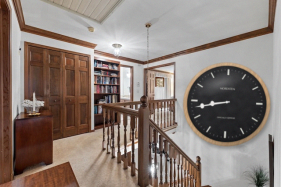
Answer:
8,43
